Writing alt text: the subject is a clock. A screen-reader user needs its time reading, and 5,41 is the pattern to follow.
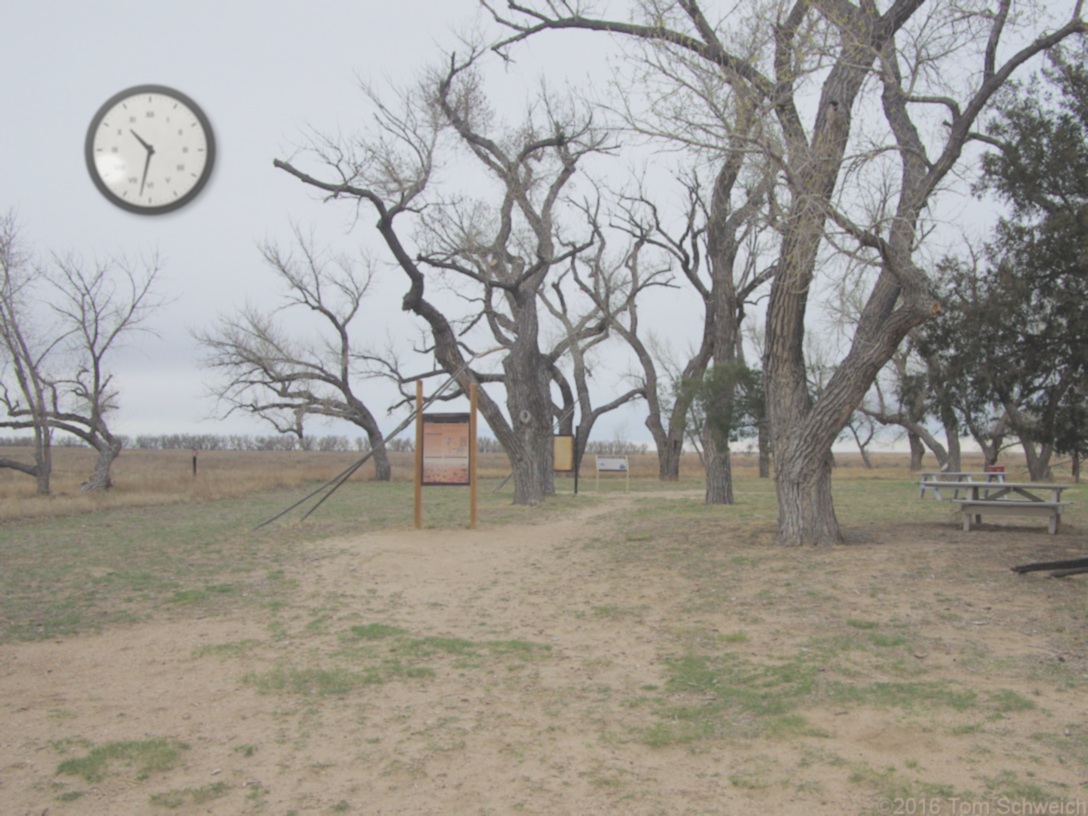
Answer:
10,32
